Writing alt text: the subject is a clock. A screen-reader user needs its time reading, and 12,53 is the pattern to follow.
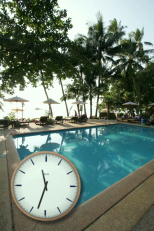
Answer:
11,33
